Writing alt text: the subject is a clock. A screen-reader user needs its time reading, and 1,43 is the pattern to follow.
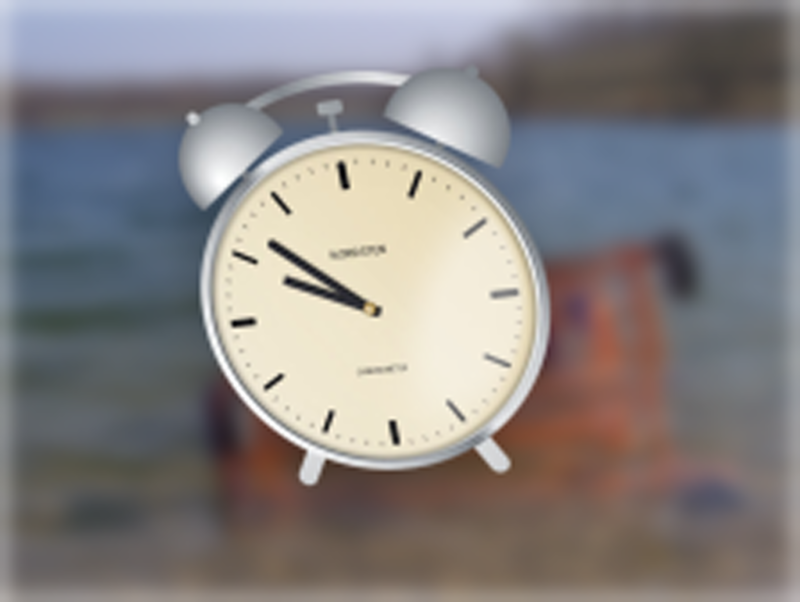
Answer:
9,52
